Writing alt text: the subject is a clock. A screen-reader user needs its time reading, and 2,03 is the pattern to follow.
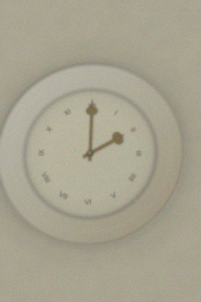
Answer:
2,00
